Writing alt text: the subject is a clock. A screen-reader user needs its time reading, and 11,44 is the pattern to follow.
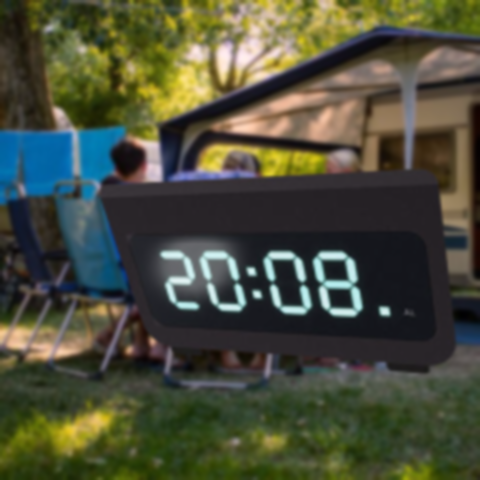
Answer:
20,08
